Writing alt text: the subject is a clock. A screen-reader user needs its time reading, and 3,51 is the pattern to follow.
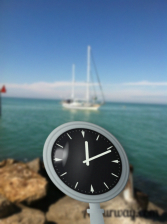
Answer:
12,11
